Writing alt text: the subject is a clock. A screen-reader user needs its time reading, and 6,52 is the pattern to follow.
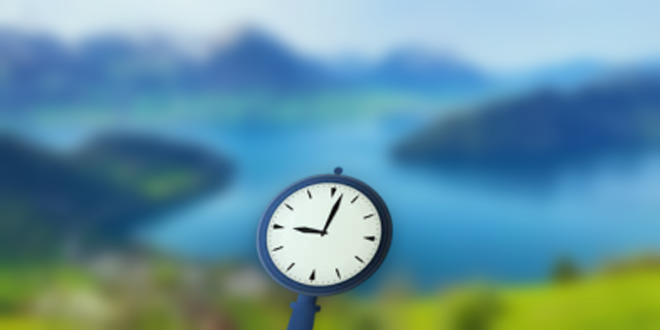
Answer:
9,02
